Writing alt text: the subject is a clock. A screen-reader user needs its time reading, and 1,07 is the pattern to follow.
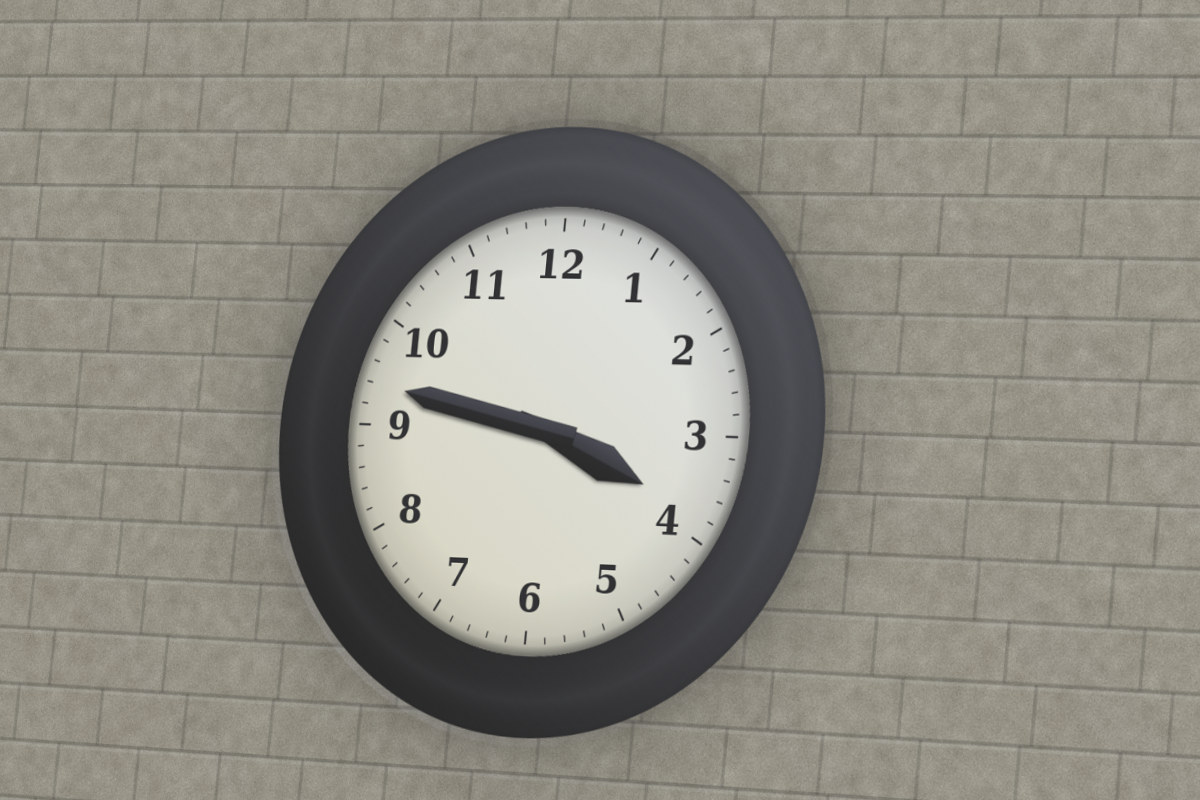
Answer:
3,47
